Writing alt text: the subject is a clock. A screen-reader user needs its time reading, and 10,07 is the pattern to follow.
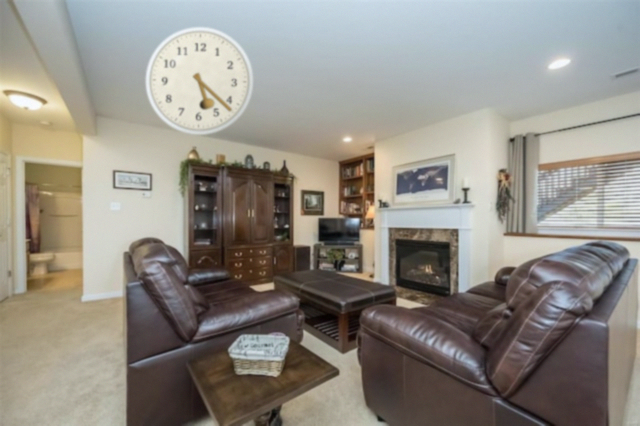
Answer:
5,22
